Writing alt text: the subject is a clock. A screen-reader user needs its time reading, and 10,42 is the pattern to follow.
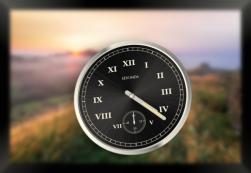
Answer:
4,22
